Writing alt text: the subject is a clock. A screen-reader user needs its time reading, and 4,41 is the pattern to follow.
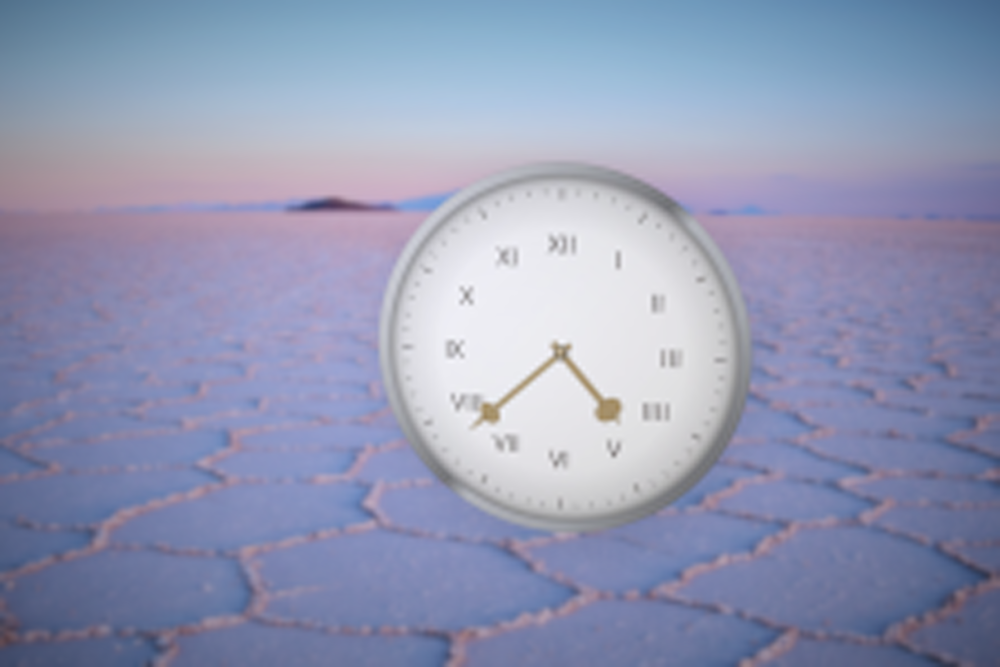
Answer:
4,38
